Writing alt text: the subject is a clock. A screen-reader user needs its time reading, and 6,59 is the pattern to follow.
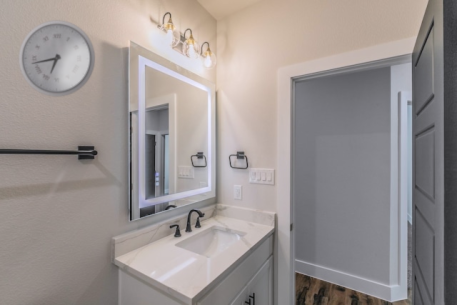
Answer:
6,43
